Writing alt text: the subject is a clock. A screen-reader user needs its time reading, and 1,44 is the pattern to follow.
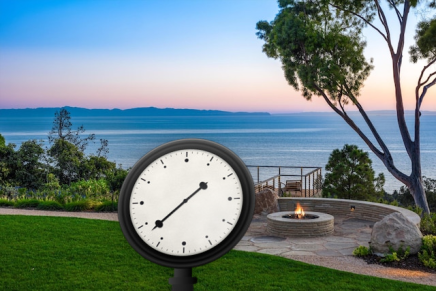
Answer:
1,38
